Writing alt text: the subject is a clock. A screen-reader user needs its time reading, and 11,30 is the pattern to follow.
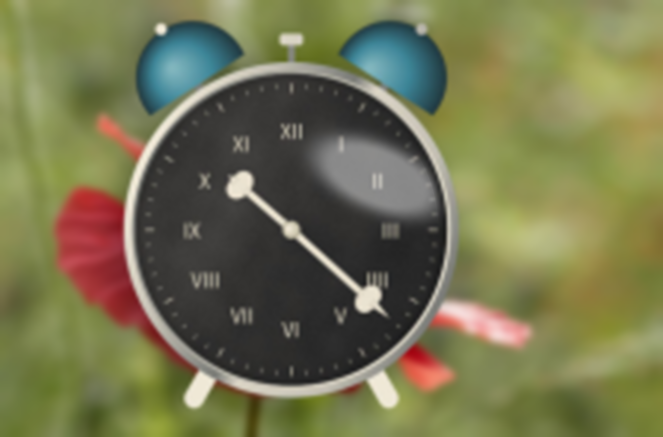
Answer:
10,22
